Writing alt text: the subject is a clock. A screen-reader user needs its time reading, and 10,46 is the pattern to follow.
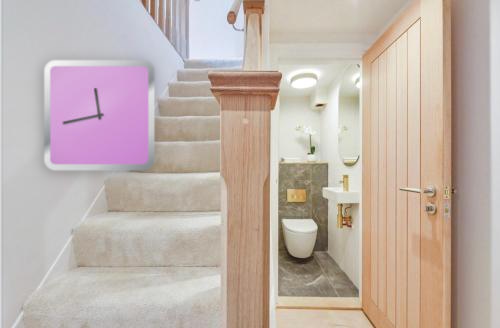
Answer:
11,43
